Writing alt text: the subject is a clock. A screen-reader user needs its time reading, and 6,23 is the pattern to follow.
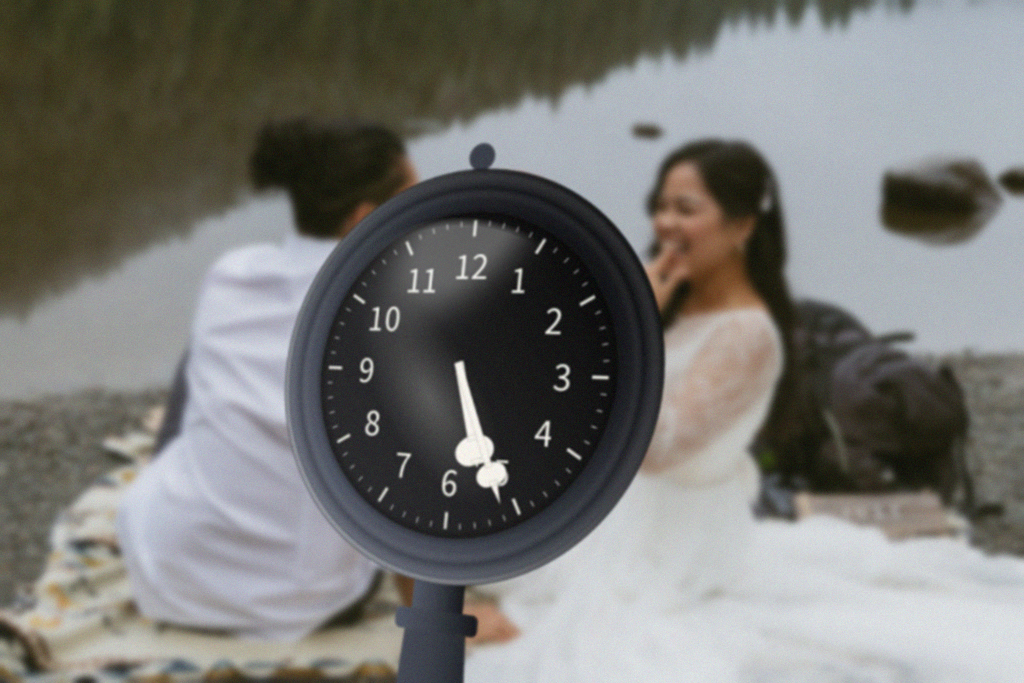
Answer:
5,26
